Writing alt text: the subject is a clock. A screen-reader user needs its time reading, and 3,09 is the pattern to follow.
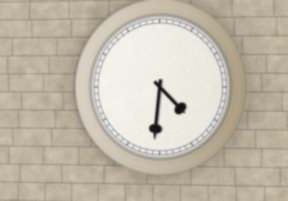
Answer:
4,31
